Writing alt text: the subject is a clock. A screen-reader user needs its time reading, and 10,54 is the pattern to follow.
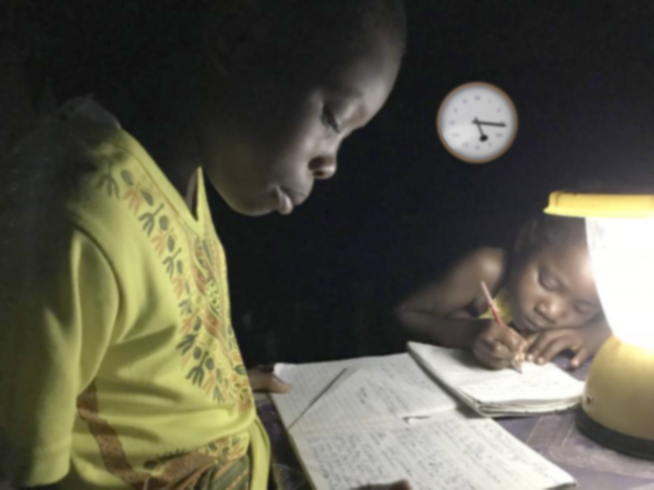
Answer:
5,16
